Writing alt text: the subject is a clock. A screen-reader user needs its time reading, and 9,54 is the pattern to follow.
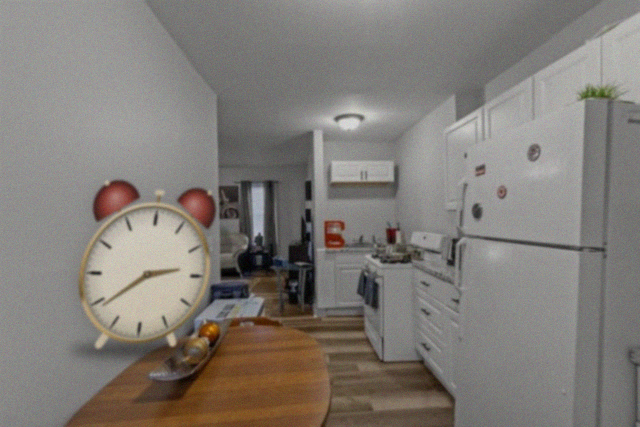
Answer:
2,39
